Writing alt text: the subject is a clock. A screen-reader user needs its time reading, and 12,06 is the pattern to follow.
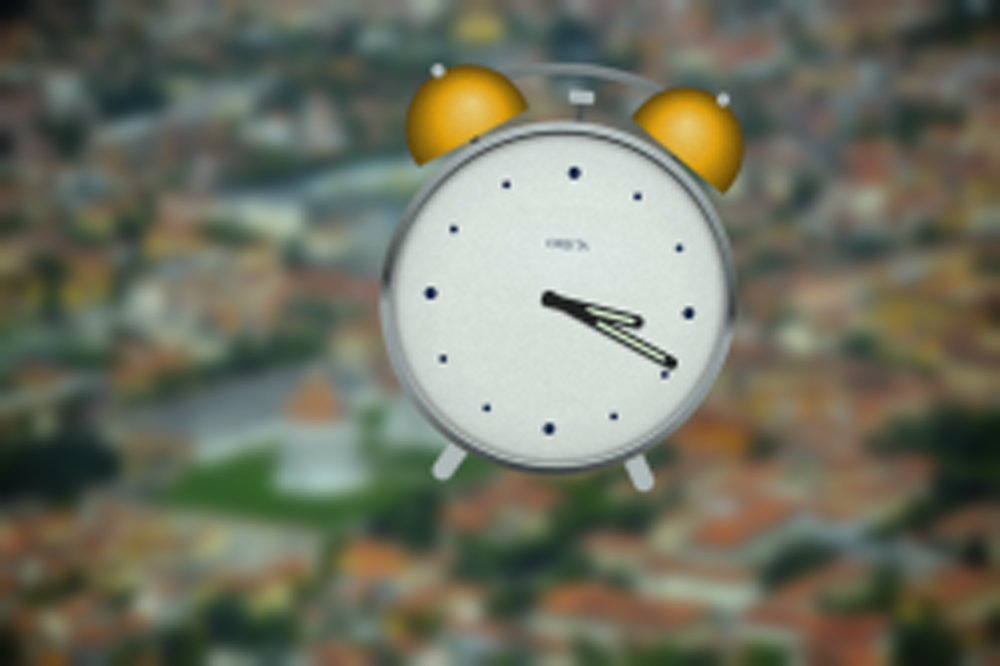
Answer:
3,19
